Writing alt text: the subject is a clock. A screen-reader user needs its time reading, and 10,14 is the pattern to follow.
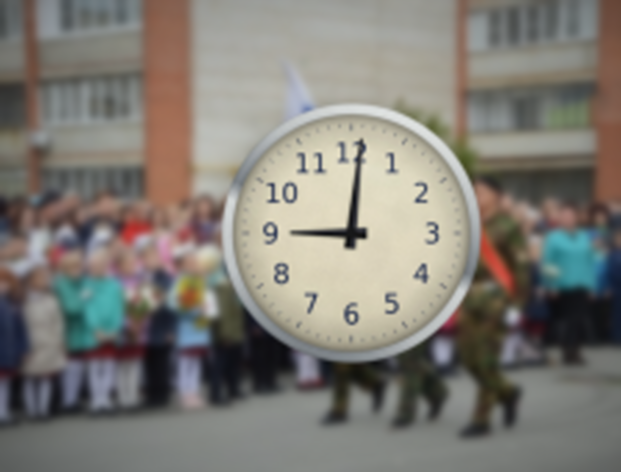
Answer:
9,01
